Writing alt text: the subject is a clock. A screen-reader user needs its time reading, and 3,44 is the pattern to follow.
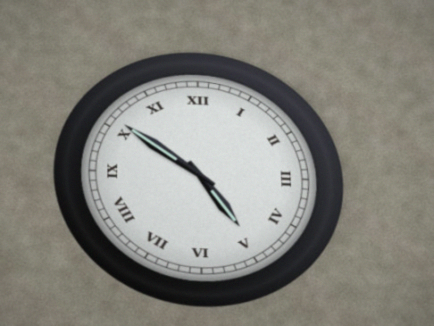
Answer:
4,51
